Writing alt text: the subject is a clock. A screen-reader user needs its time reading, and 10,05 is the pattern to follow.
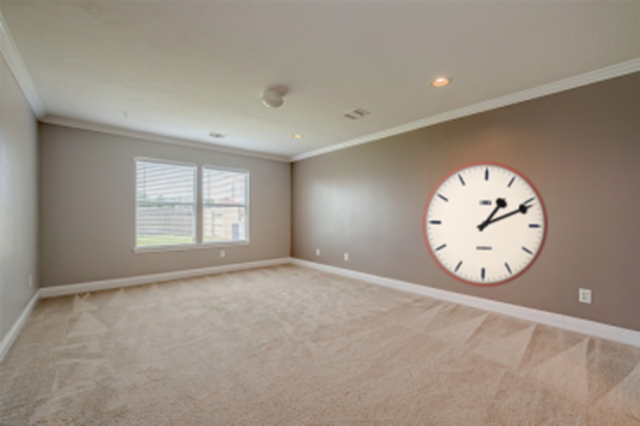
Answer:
1,11
